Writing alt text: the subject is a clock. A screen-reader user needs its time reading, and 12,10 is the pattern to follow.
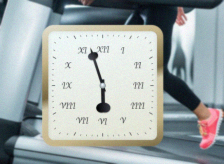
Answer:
5,57
